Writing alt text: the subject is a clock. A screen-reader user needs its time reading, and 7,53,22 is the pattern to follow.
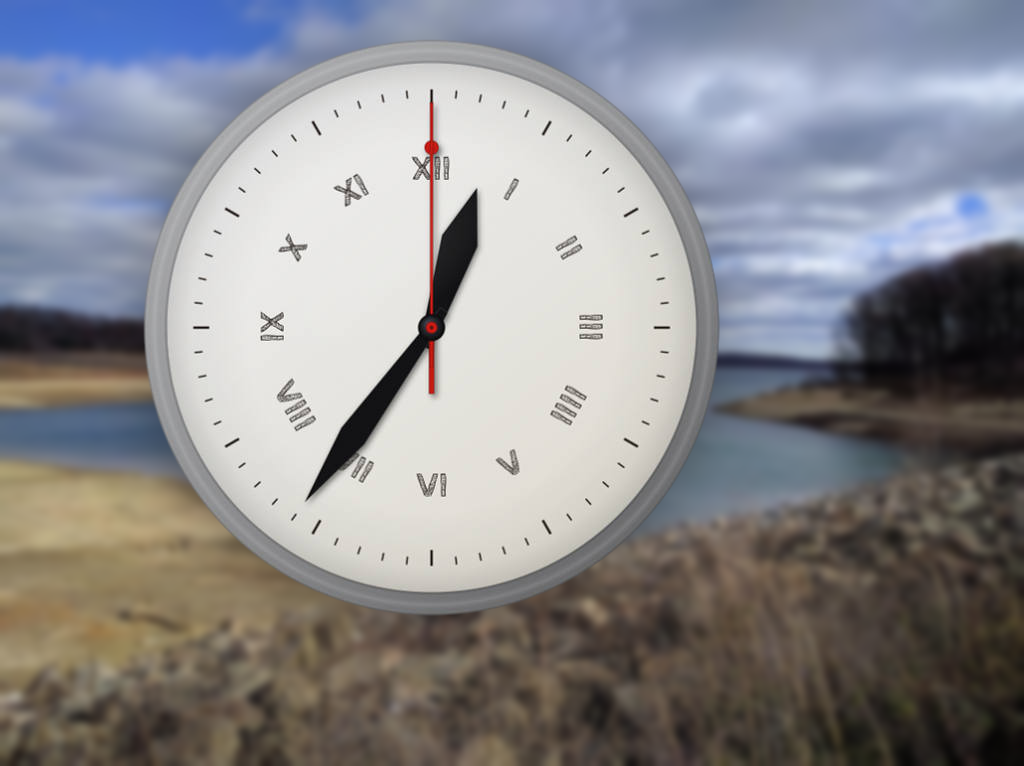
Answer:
12,36,00
